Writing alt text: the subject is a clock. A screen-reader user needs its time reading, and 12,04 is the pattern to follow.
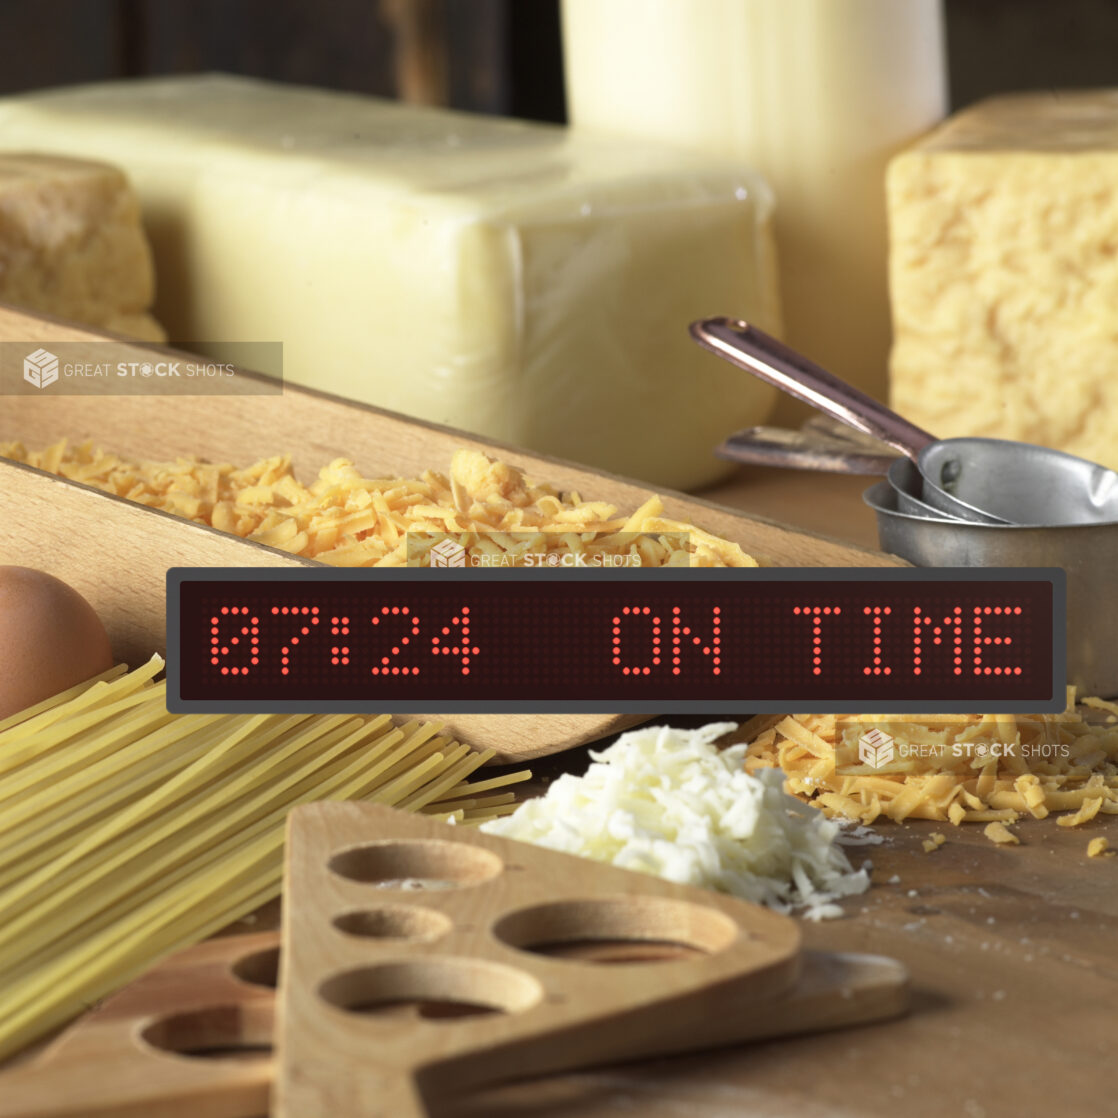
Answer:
7,24
